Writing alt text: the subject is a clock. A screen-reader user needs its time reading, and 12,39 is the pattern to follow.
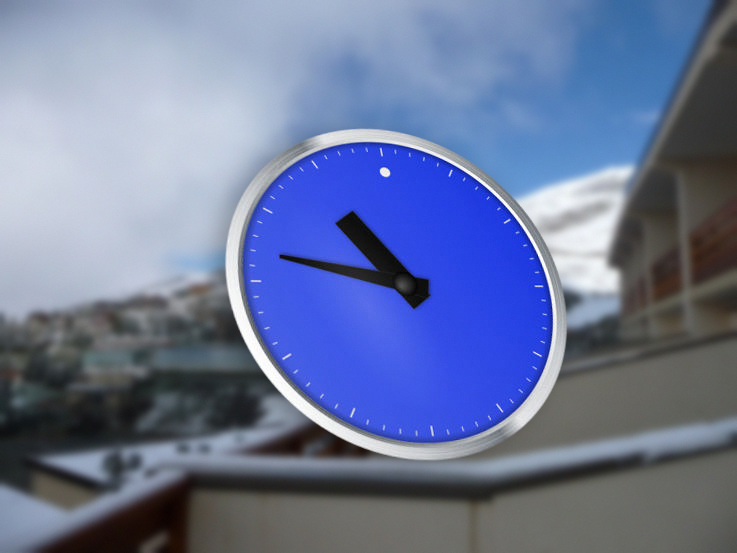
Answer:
10,47
